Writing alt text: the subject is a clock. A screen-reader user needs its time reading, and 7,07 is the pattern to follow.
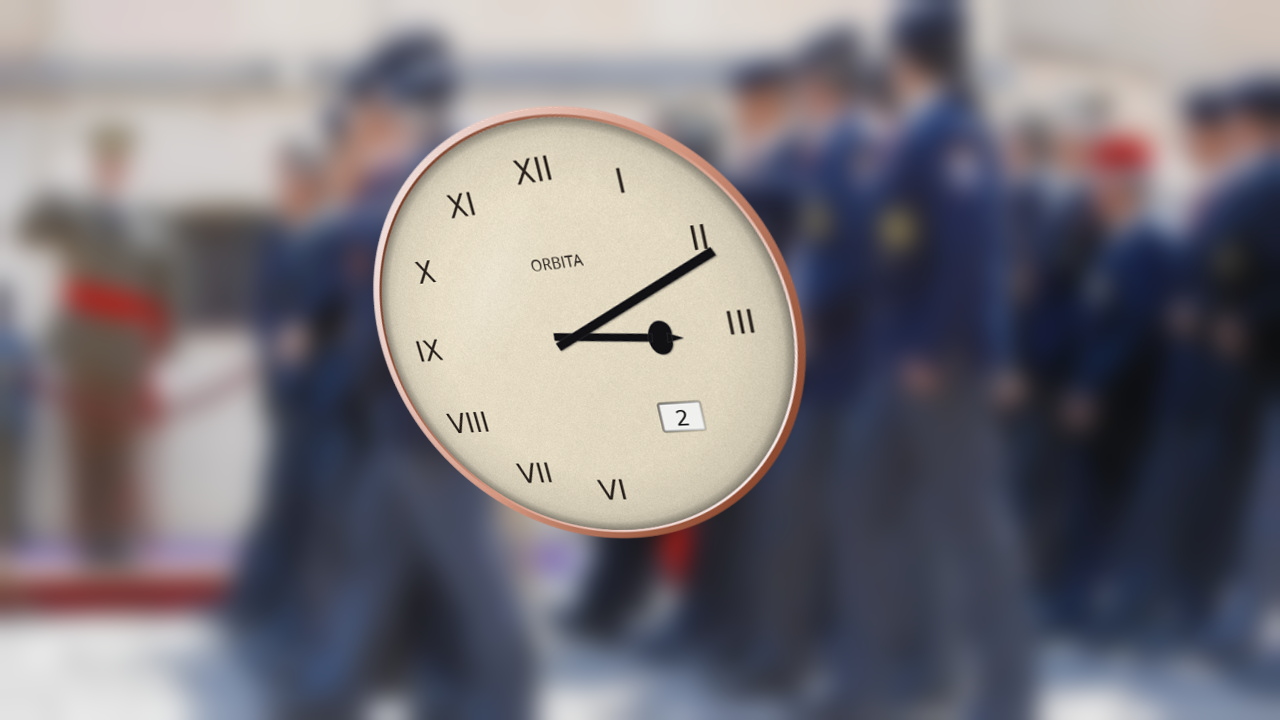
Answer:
3,11
